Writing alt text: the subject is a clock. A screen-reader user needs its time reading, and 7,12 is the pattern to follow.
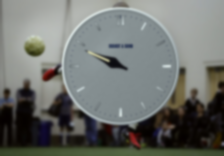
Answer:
9,49
